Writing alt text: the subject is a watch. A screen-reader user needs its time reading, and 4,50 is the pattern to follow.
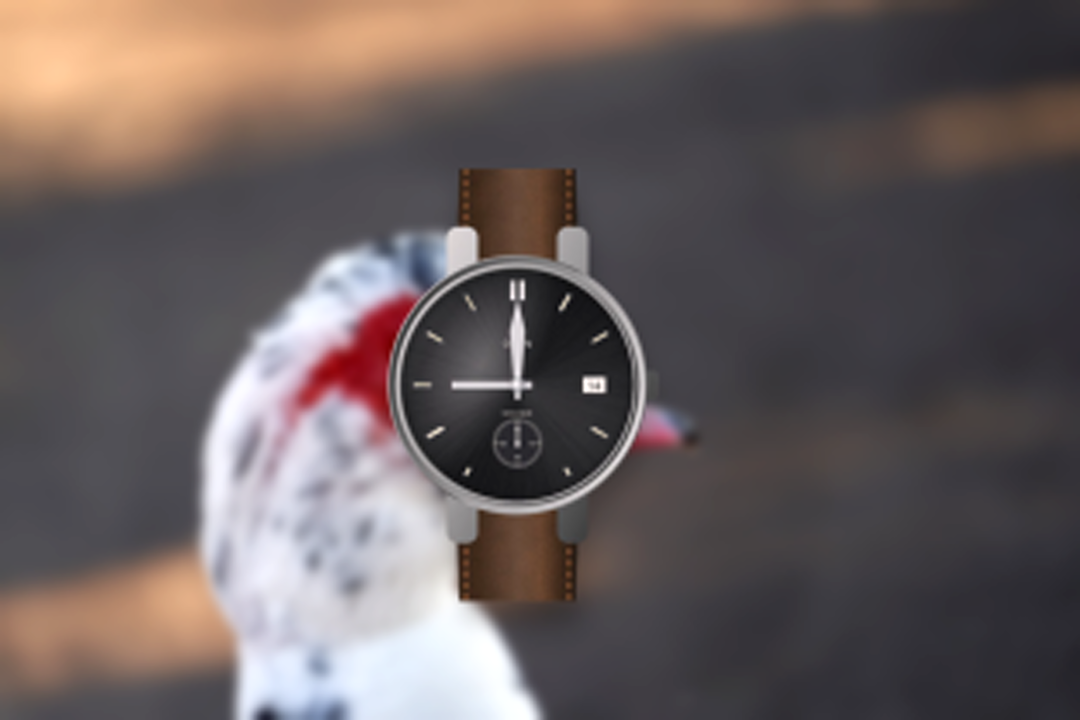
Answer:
9,00
